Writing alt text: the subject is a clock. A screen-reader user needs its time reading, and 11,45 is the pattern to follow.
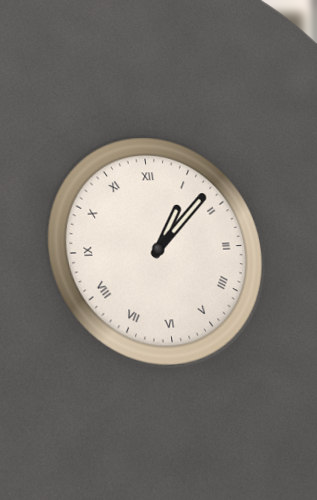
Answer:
1,08
